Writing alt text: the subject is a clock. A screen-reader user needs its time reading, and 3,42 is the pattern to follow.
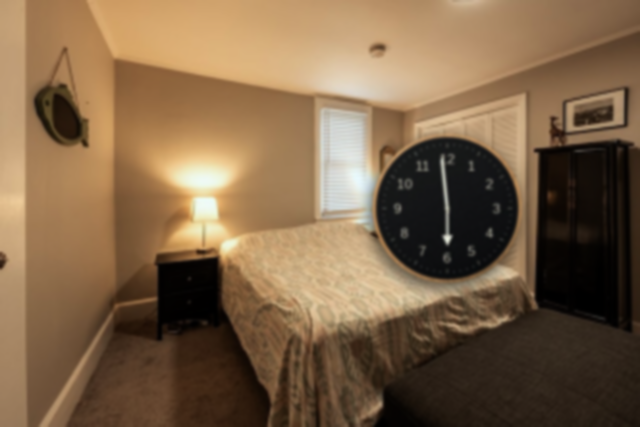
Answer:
5,59
